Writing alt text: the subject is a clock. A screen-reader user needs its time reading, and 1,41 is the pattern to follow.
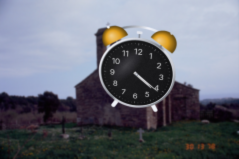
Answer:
4,21
